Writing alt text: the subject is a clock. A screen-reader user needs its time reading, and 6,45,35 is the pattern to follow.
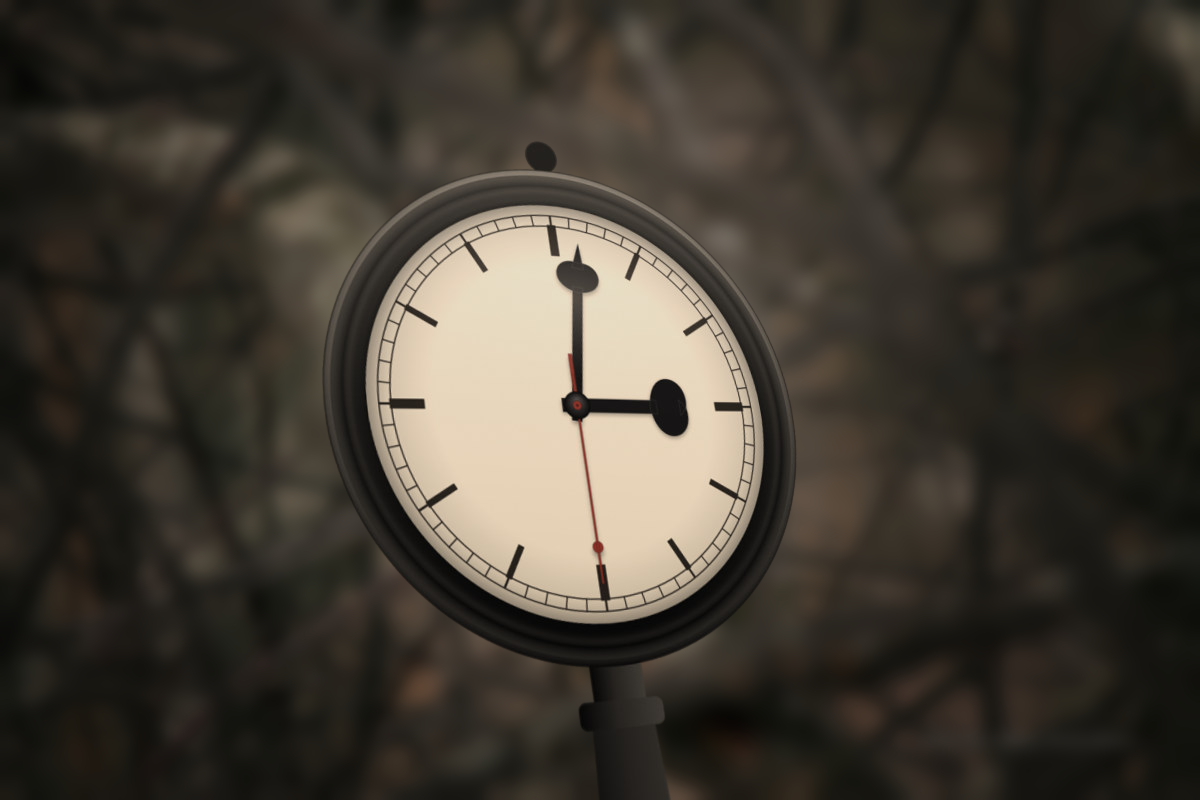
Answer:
3,01,30
